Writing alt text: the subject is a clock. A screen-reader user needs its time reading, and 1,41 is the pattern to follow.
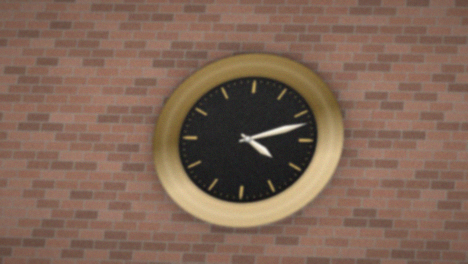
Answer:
4,12
